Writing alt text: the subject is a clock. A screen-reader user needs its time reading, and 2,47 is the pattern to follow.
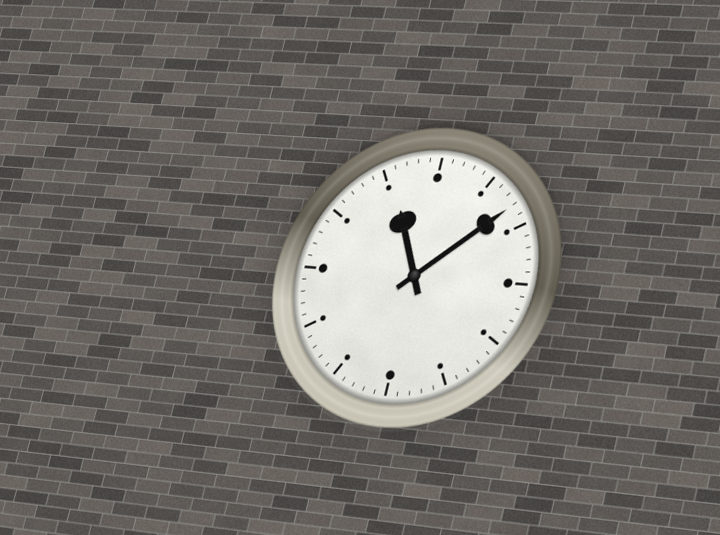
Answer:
11,08
